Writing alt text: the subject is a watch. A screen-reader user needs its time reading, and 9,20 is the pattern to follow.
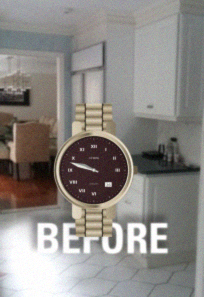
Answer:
9,48
